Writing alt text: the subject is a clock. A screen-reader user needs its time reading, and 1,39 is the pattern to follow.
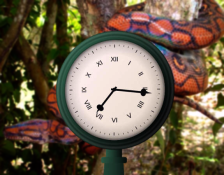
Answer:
7,16
